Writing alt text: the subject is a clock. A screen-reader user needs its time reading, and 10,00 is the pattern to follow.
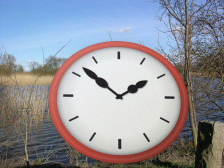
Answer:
1,52
